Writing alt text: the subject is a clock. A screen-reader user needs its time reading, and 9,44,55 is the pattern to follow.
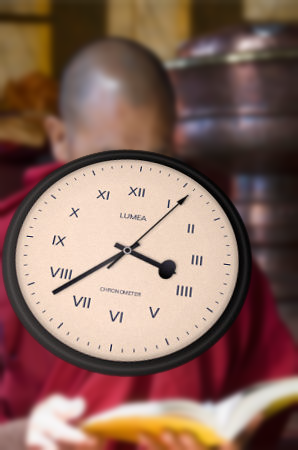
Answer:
3,38,06
